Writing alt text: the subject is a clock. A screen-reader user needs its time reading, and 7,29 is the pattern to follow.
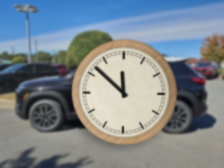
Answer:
11,52
